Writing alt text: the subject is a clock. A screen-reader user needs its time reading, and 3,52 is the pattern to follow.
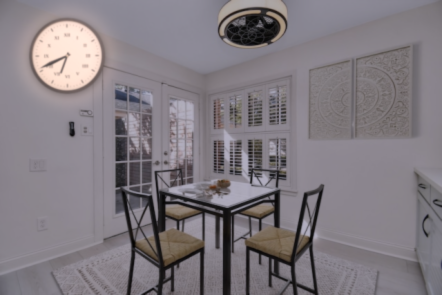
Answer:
6,41
